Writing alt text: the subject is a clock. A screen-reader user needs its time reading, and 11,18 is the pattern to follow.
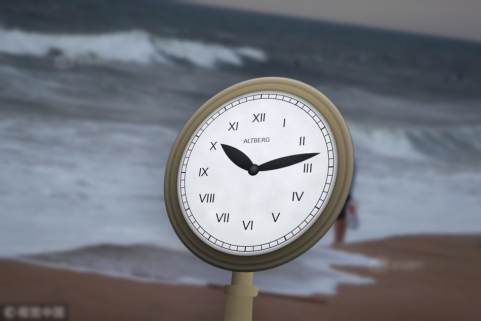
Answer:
10,13
